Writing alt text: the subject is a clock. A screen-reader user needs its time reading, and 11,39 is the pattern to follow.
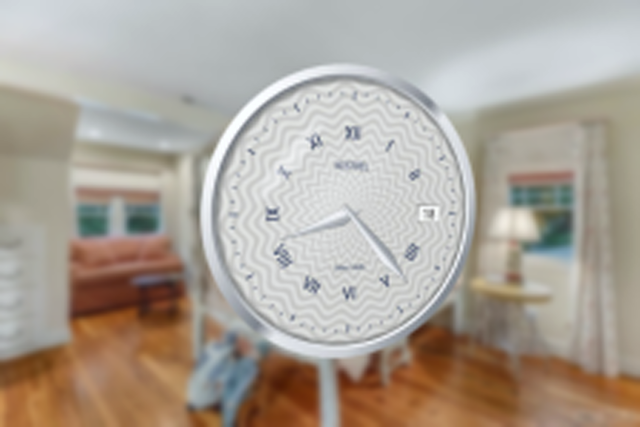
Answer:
8,23
